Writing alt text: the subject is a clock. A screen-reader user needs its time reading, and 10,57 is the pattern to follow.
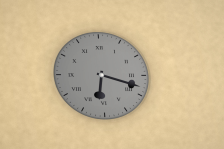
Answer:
6,18
